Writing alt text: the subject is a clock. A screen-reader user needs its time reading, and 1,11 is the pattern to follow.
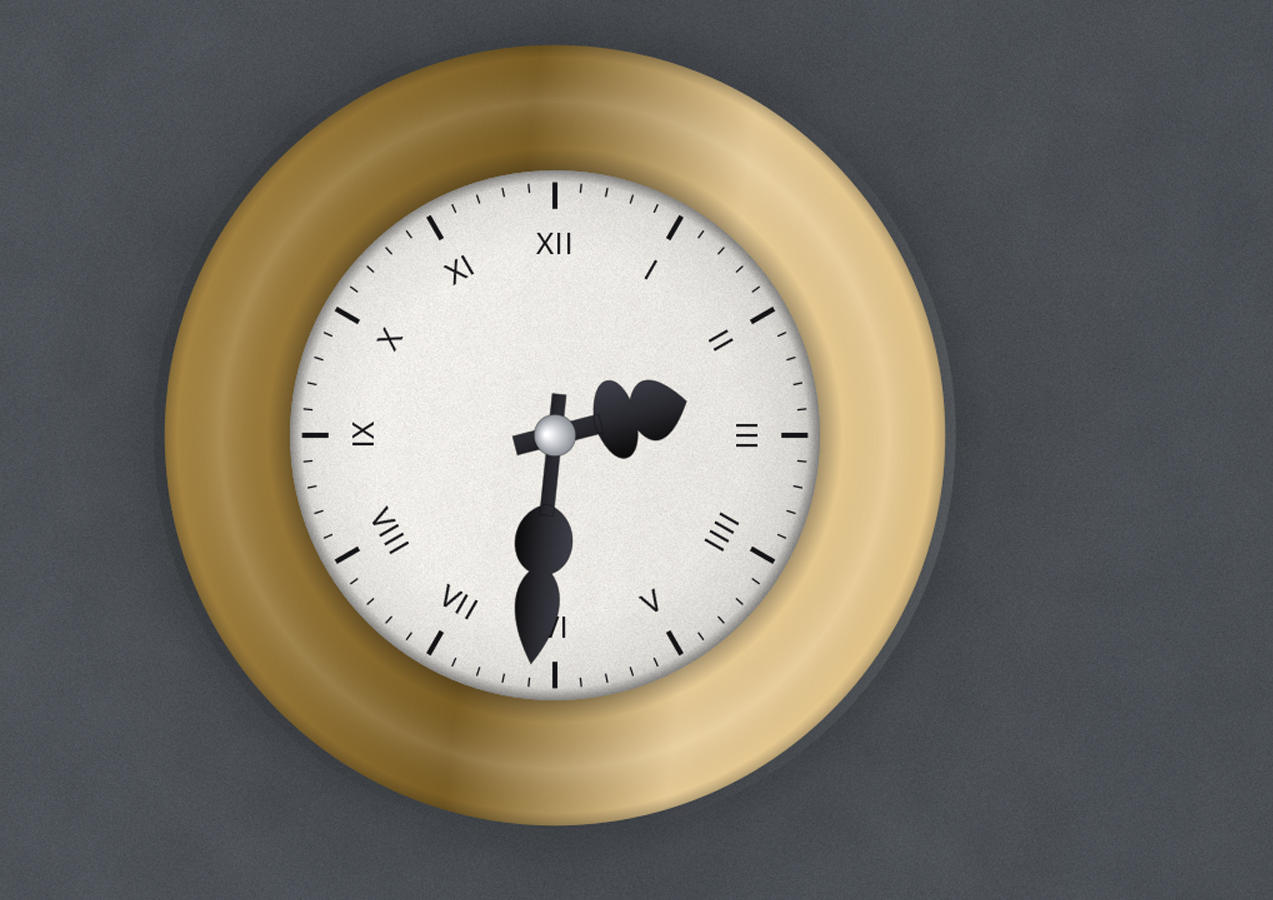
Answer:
2,31
